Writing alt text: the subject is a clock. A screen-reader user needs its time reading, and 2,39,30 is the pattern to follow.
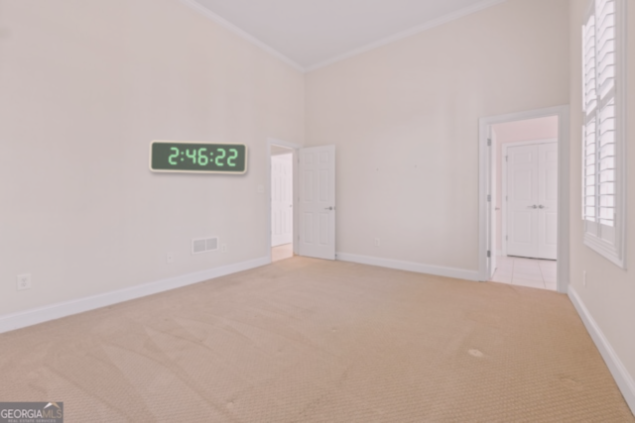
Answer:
2,46,22
